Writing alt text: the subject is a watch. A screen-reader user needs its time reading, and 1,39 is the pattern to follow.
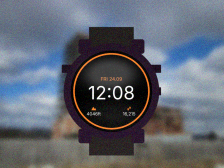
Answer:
12,08
